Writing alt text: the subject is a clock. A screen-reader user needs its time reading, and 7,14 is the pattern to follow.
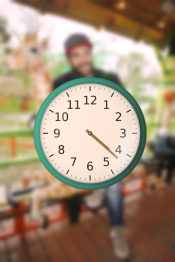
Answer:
4,22
